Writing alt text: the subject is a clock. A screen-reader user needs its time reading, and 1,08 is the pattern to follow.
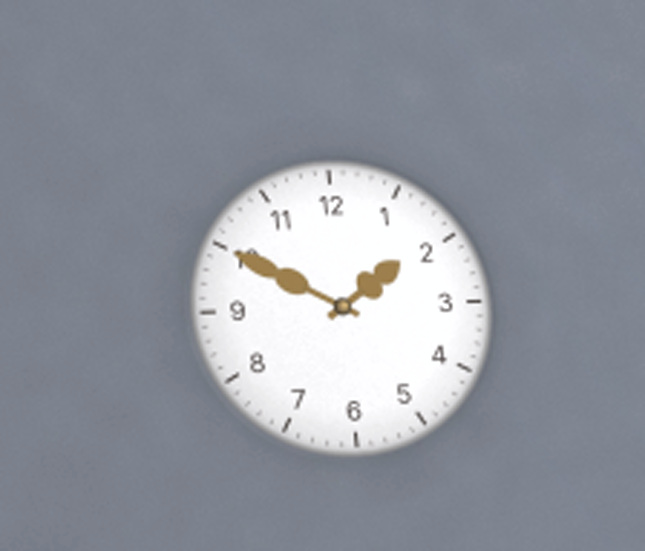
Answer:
1,50
